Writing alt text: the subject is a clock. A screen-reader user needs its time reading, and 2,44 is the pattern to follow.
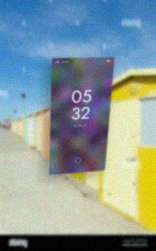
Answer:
5,32
